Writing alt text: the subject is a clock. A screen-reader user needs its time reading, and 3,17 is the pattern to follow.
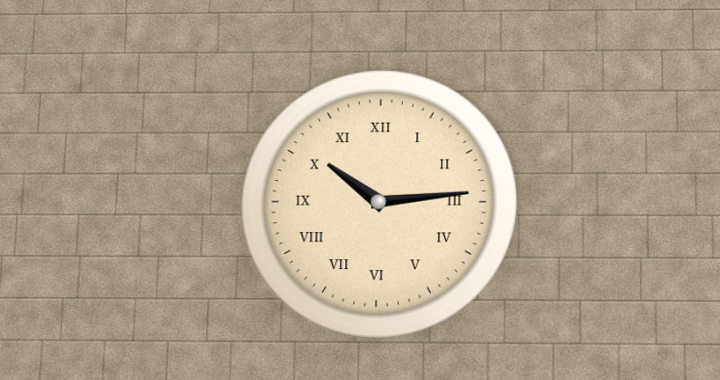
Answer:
10,14
